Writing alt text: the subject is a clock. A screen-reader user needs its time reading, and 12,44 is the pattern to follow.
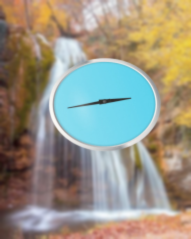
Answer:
2,43
